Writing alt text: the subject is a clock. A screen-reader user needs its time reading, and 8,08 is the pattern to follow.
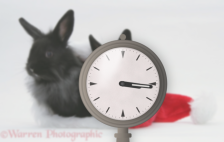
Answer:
3,16
